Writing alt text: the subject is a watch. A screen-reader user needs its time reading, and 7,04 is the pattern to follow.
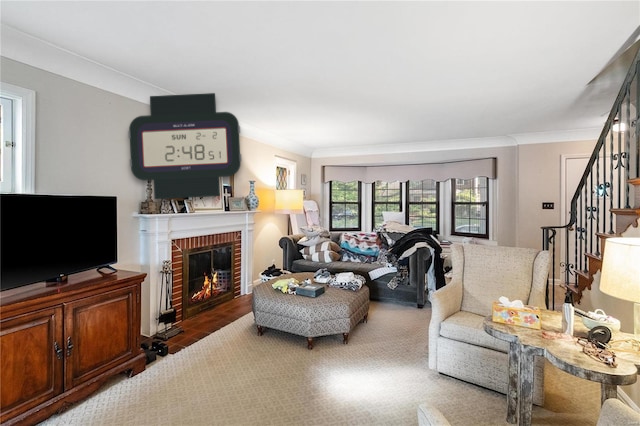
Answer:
2,48
